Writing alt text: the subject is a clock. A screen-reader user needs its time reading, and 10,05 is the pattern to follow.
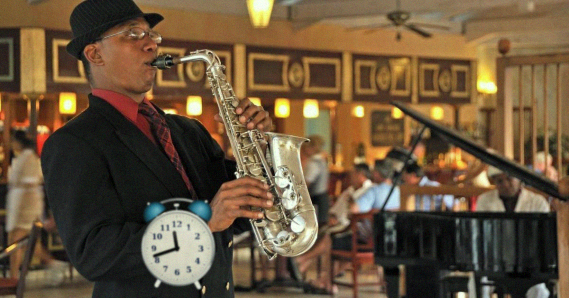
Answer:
11,42
